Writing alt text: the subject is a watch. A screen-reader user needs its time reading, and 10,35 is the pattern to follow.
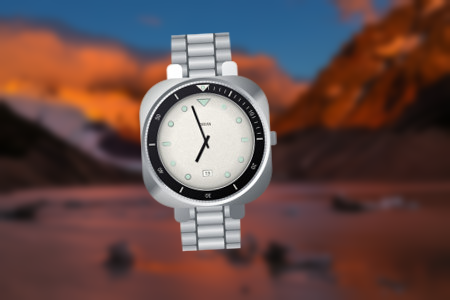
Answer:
6,57
